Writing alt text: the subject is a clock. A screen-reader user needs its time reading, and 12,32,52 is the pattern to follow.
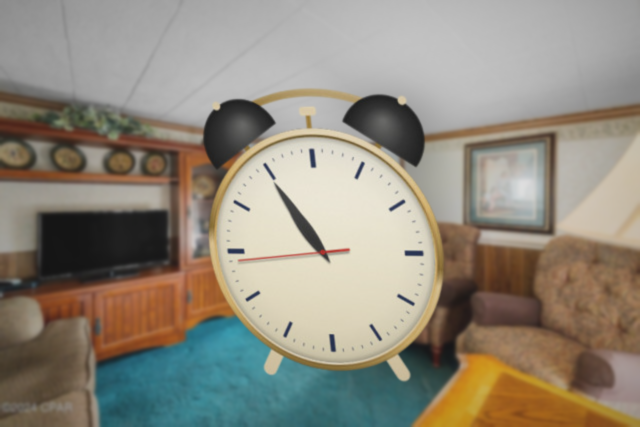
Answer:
10,54,44
